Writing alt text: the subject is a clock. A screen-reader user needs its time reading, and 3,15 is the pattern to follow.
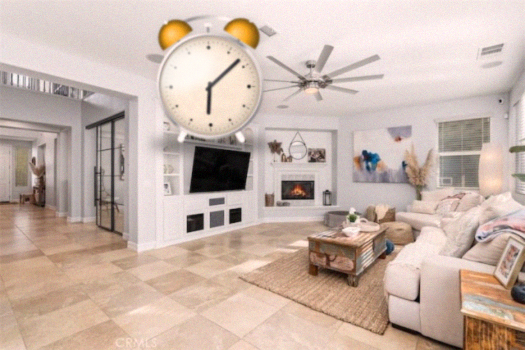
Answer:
6,08
